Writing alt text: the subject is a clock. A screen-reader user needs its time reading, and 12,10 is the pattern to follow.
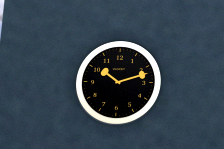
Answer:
10,12
